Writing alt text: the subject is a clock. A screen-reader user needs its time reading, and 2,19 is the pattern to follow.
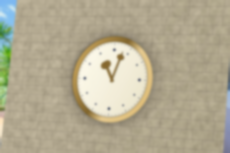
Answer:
11,03
